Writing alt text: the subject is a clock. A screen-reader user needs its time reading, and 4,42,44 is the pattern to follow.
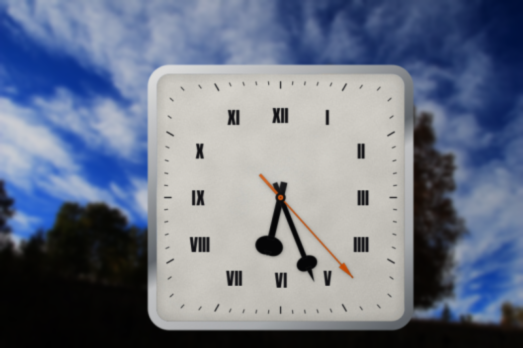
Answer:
6,26,23
